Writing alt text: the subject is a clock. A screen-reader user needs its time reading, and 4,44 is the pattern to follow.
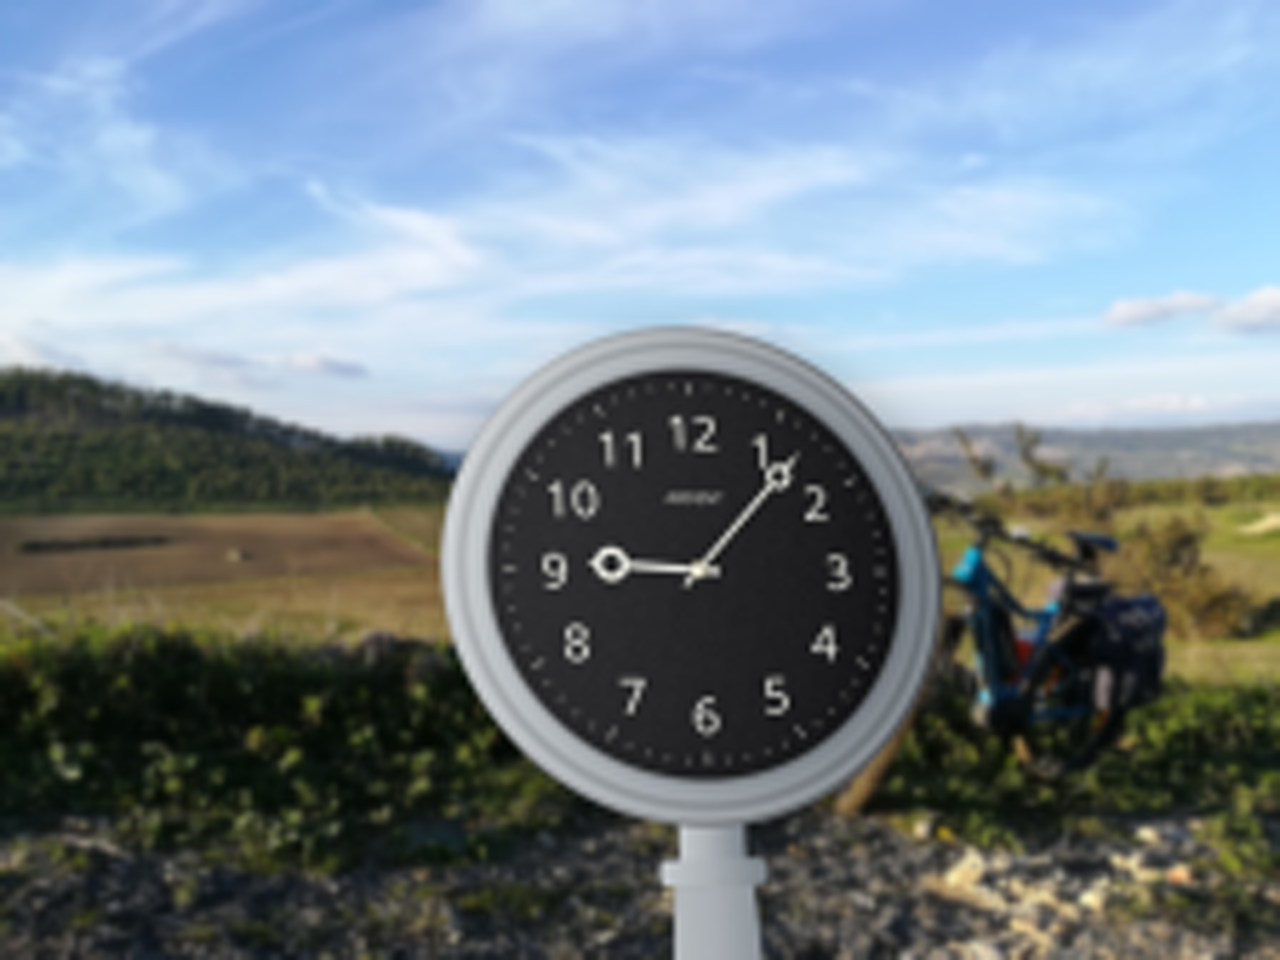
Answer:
9,07
